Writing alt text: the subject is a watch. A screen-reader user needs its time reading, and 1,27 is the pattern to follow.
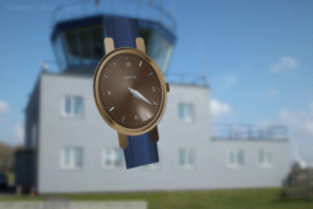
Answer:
4,21
